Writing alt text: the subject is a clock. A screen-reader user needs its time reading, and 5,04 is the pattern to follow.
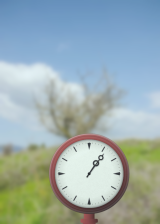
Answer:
1,06
